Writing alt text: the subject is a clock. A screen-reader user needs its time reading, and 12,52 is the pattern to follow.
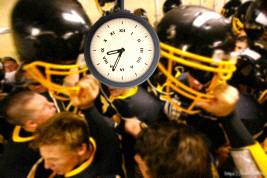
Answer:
8,34
